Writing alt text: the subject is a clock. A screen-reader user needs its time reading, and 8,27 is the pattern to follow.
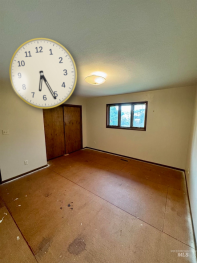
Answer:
6,26
